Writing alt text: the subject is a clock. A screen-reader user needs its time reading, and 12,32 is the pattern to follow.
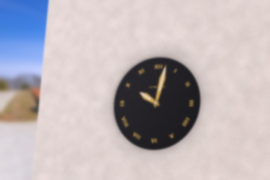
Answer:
10,02
